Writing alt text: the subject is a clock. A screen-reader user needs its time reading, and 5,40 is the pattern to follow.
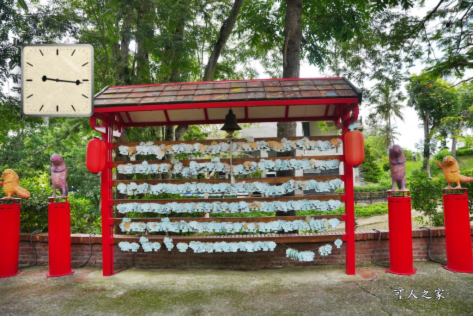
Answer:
9,16
